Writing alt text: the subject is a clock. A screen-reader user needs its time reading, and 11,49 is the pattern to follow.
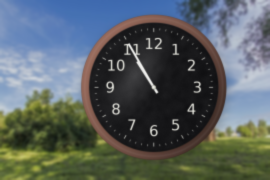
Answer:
10,55
